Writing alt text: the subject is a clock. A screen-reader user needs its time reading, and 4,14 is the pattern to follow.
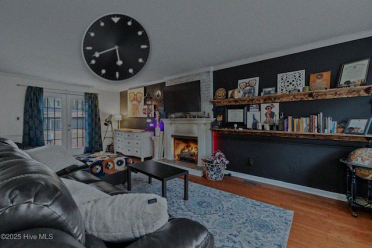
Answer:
5,42
